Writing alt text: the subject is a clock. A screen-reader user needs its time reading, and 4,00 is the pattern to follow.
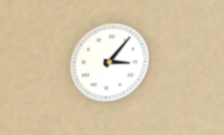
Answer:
3,06
